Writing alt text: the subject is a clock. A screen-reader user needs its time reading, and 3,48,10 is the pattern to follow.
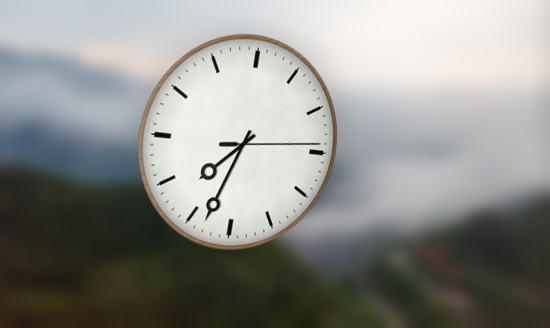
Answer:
7,33,14
